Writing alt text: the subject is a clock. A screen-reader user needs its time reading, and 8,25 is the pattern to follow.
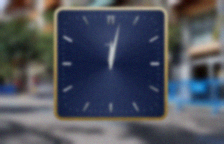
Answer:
12,02
